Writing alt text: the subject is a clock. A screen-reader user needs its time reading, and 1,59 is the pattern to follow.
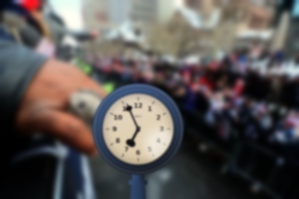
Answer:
6,56
